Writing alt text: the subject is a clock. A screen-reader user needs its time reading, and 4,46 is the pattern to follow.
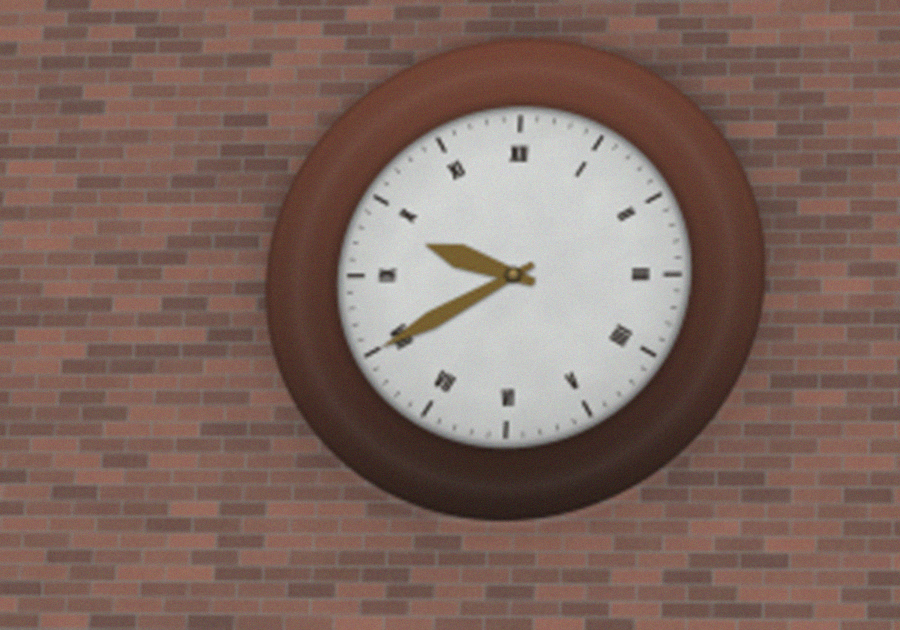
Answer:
9,40
